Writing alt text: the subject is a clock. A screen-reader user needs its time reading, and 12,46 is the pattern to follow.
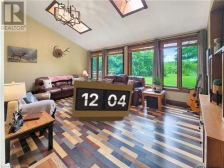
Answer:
12,04
